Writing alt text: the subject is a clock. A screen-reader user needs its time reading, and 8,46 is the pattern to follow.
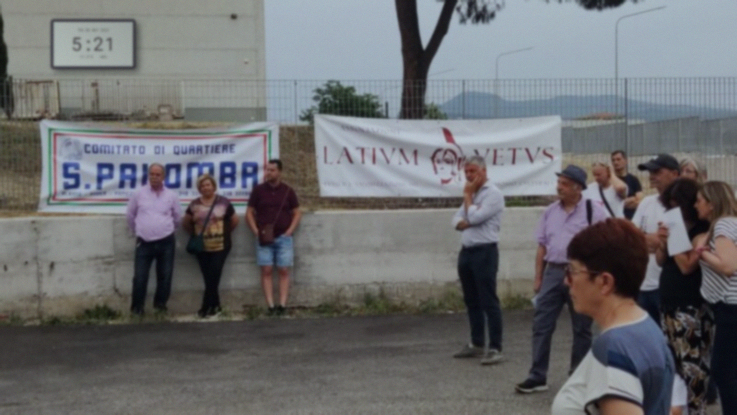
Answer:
5,21
